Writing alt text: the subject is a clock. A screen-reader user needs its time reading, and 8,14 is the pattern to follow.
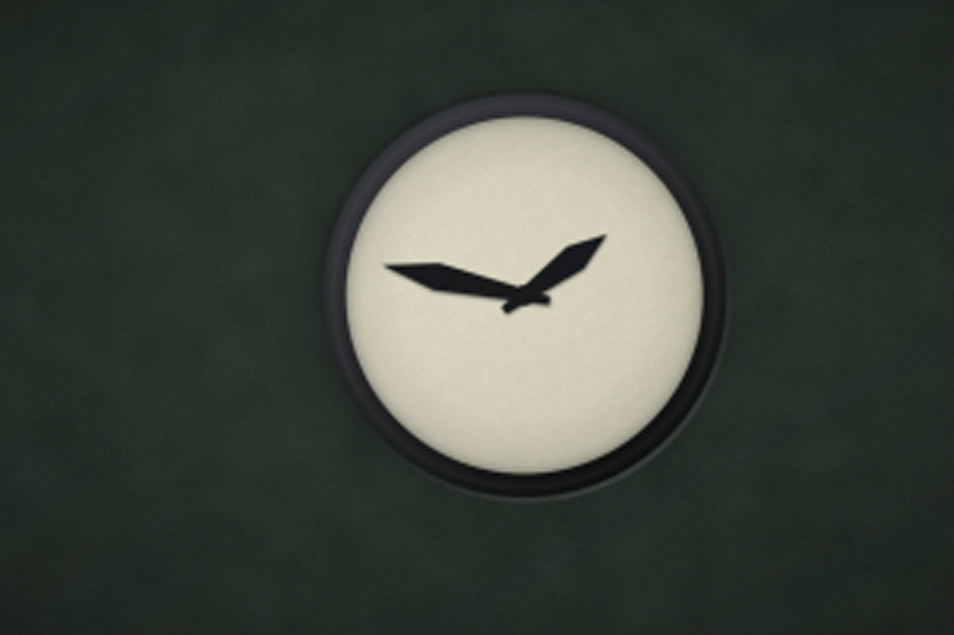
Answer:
1,47
